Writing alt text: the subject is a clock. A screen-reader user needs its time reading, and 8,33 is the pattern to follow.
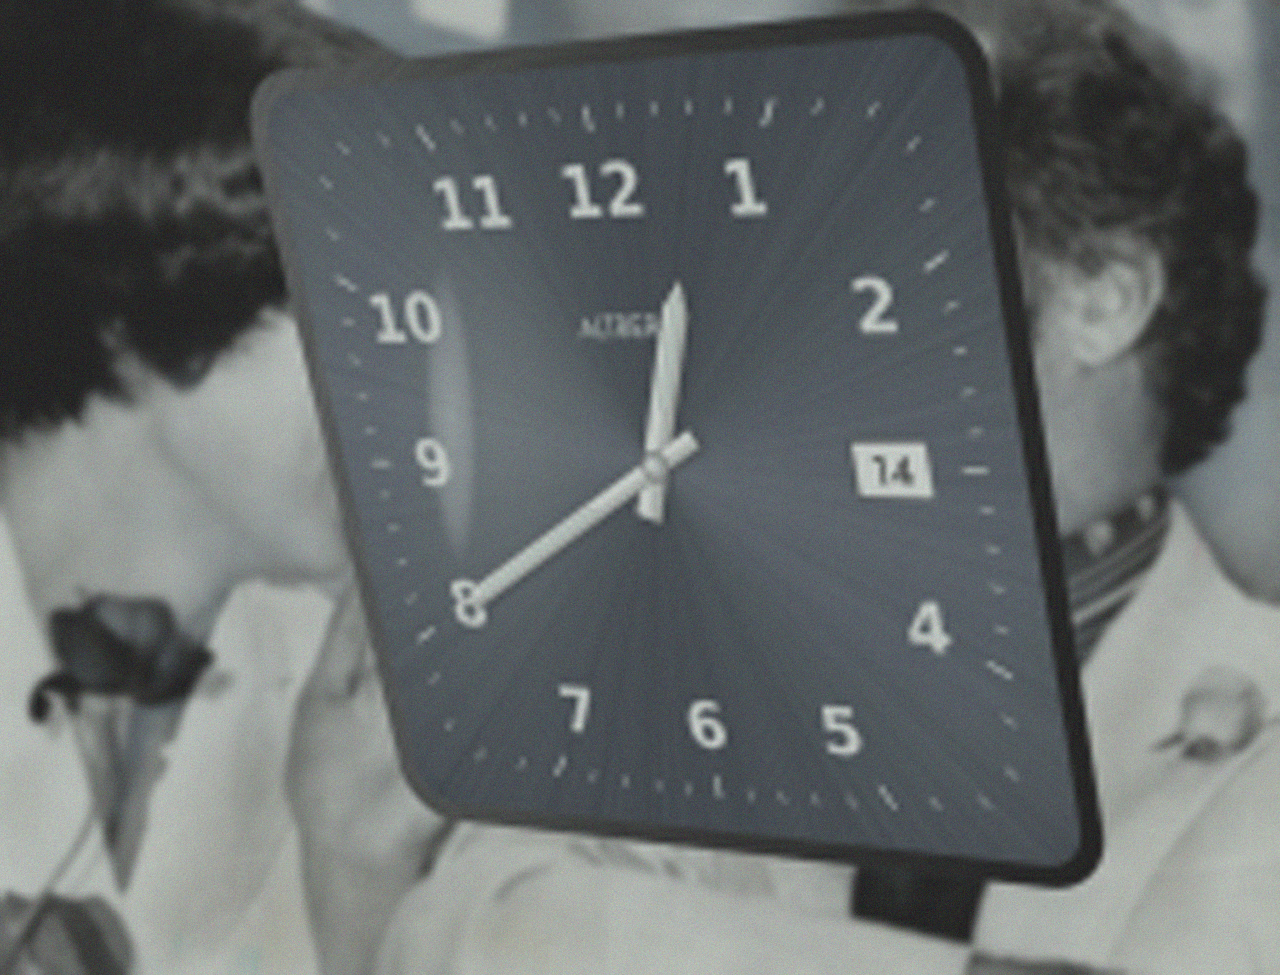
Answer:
12,40
